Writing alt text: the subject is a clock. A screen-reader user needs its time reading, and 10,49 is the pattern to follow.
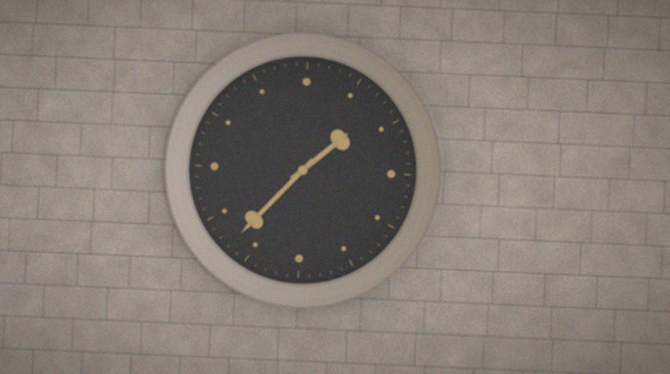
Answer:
1,37
